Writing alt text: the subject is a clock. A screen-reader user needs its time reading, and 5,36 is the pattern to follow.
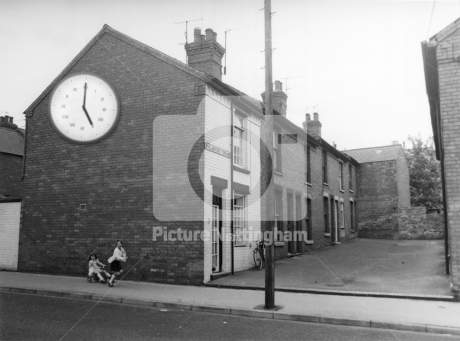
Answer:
5,00
